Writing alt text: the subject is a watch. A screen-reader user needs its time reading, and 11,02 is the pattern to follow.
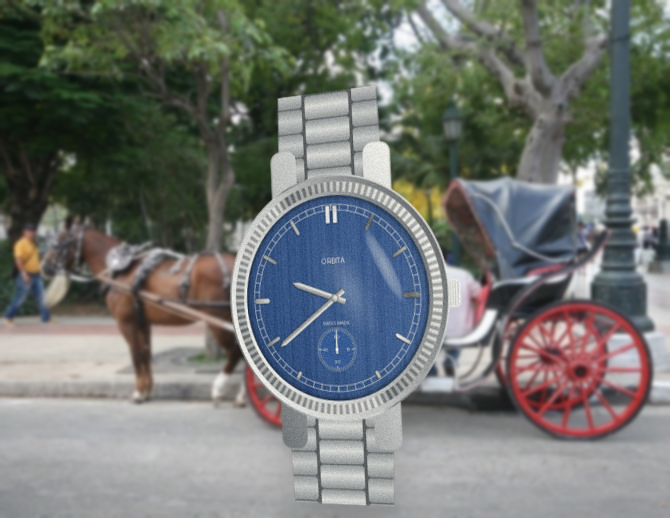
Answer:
9,39
